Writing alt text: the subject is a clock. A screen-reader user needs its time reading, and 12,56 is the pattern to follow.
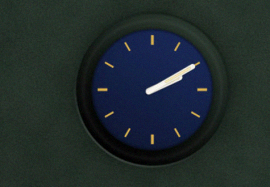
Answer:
2,10
